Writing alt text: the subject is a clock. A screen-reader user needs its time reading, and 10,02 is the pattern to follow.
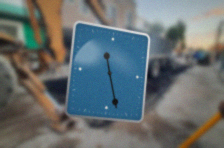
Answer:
11,27
